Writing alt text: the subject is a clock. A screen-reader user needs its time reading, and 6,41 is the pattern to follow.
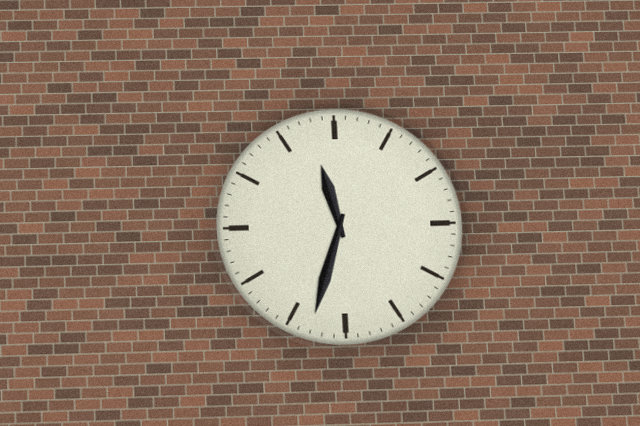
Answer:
11,33
